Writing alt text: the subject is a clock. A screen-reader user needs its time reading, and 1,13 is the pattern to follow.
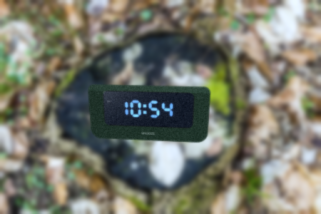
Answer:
10,54
